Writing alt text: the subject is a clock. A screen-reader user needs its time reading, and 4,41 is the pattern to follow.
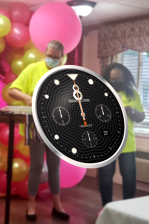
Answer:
12,00
